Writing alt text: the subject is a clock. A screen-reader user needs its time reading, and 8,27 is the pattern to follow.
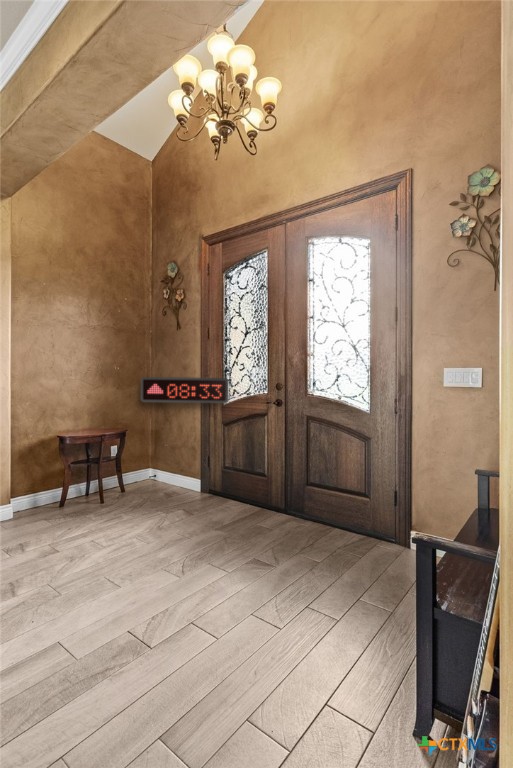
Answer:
8,33
